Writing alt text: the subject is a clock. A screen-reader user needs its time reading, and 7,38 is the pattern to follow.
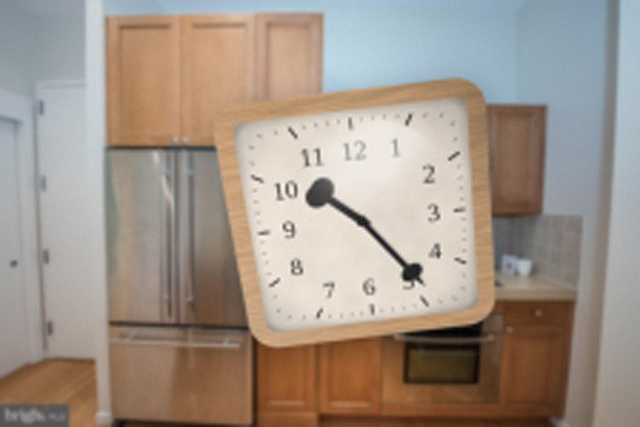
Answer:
10,24
